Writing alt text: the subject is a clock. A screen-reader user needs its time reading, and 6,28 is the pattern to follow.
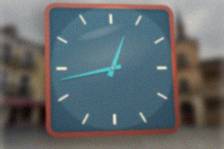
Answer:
12,43
